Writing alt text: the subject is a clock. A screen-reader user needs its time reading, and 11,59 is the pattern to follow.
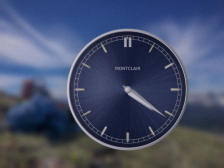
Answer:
4,21
